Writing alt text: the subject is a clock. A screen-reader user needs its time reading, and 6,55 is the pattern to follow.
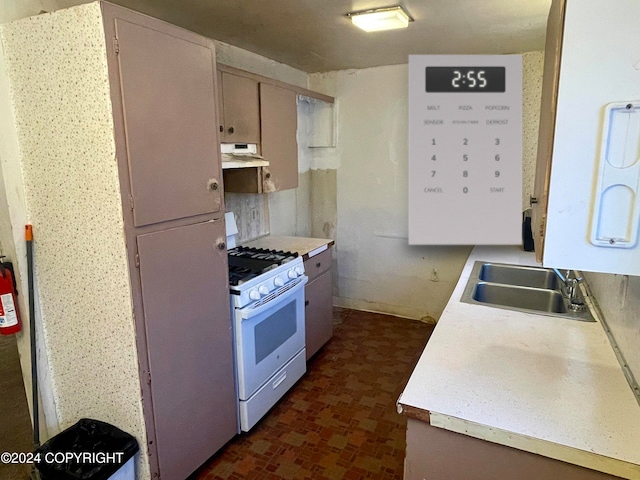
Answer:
2,55
